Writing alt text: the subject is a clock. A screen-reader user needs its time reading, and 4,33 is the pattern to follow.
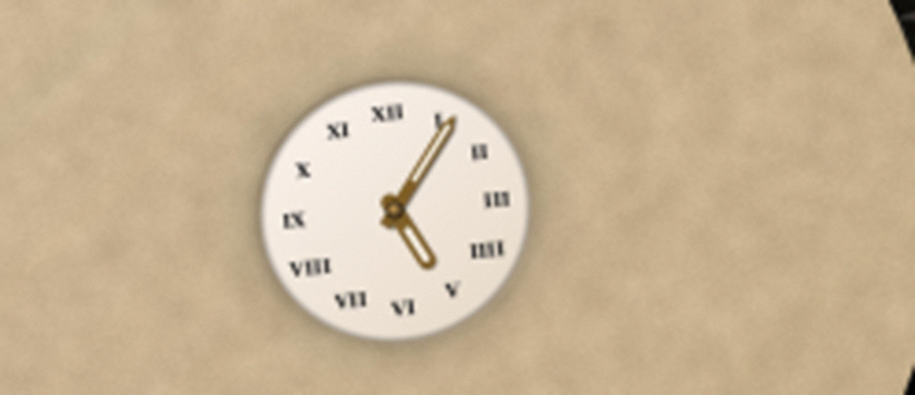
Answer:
5,06
